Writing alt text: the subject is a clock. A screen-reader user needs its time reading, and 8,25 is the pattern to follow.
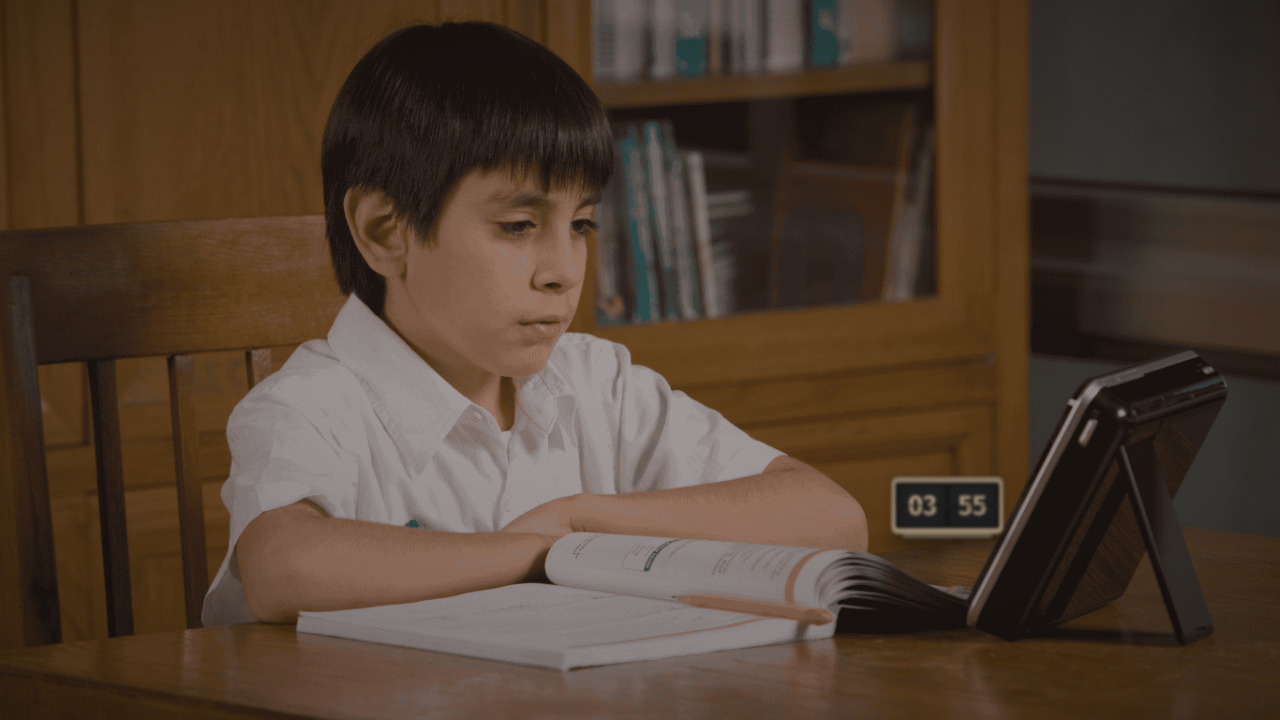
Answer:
3,55
